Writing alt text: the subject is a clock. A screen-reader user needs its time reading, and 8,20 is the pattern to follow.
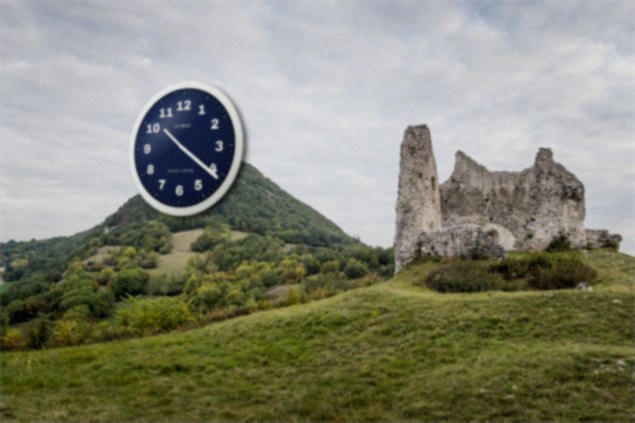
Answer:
10,21
